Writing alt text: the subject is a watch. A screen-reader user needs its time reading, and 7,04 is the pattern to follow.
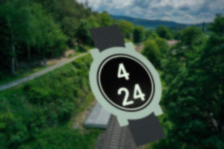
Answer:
4,24
